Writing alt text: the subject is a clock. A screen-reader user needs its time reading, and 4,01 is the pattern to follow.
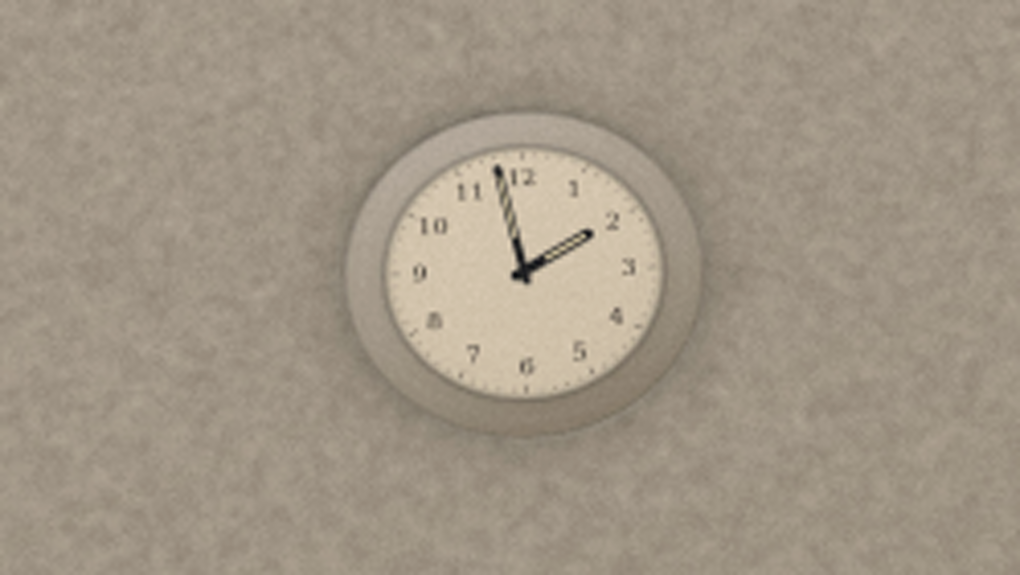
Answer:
1,58
